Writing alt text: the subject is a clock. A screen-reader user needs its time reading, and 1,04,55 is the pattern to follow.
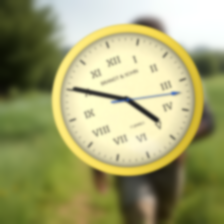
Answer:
4,50,17
